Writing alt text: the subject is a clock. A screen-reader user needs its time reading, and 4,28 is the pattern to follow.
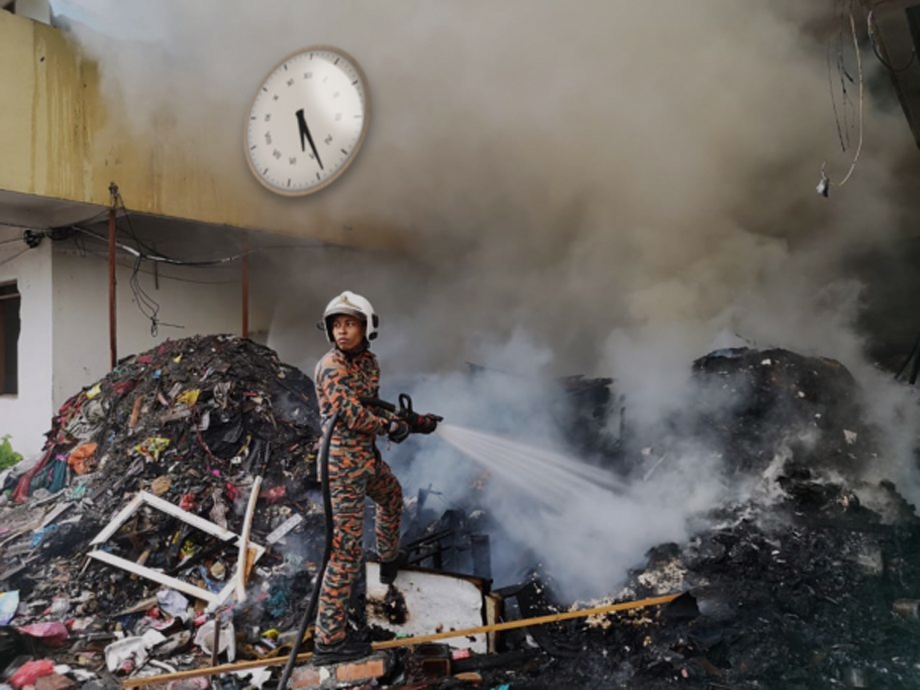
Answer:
5,24
